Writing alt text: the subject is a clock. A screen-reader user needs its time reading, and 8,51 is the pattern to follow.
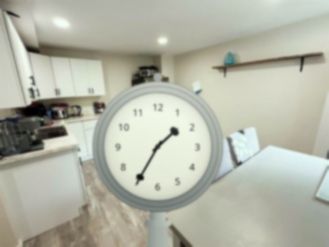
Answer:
1,35
